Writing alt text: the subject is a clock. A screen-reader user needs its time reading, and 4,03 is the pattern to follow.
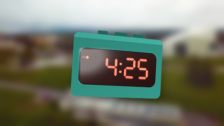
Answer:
4,25
